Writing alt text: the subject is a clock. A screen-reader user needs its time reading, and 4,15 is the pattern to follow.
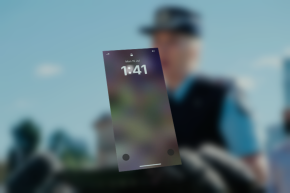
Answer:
1,41
